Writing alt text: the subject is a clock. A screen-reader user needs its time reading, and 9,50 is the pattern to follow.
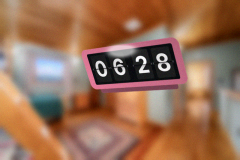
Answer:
6,28
